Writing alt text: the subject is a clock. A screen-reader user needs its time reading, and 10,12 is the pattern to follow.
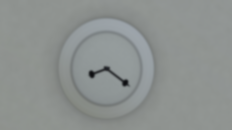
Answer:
8,21
